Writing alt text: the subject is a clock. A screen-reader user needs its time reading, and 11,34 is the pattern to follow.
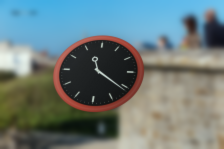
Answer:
11,21
